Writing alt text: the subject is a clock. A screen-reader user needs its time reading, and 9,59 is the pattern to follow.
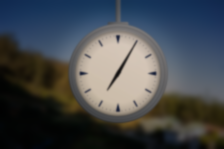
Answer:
7,05
